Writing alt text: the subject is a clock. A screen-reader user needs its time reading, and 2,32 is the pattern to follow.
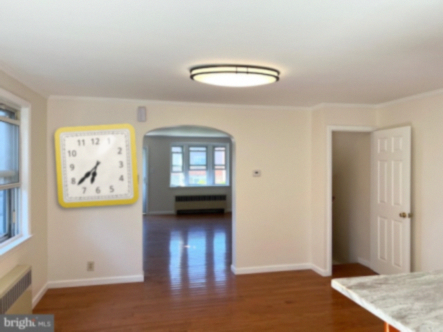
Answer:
6,38
